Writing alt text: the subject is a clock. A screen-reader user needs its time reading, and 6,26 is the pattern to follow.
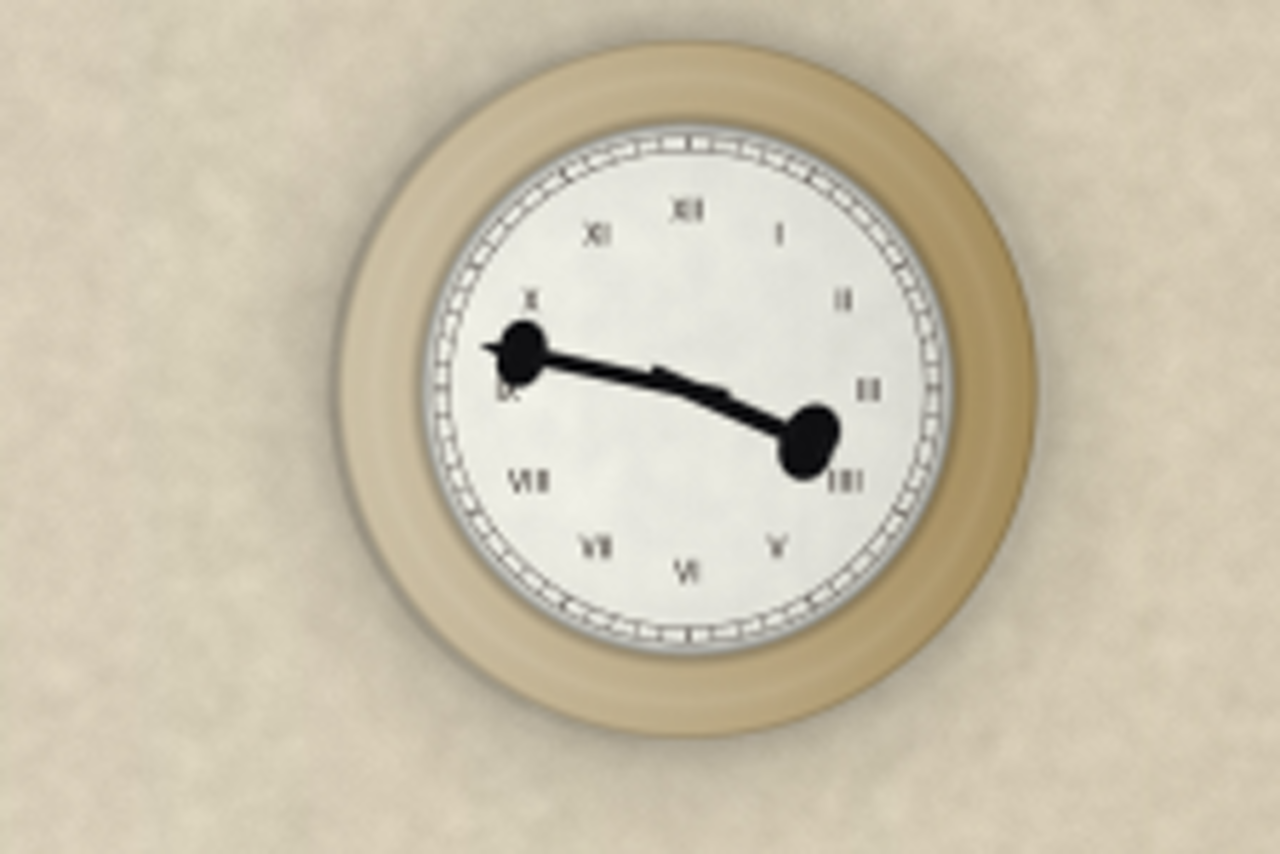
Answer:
3,47
